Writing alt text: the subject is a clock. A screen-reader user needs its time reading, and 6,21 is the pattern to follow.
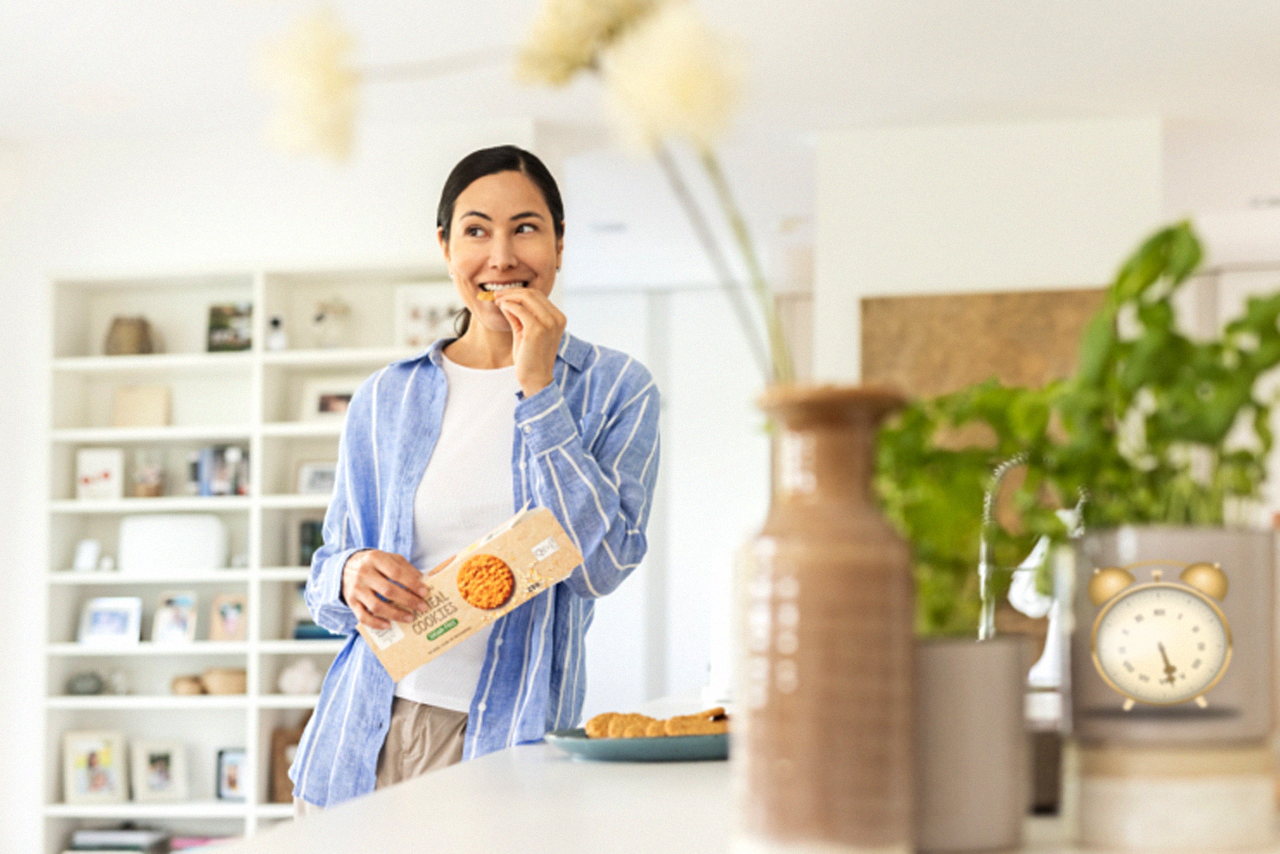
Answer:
5,28
